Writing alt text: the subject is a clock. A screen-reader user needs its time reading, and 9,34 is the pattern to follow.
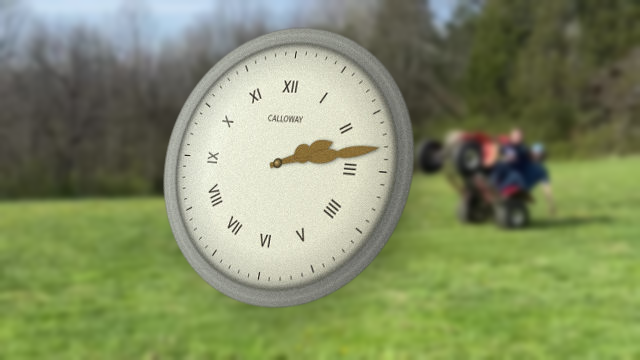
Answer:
2,13
